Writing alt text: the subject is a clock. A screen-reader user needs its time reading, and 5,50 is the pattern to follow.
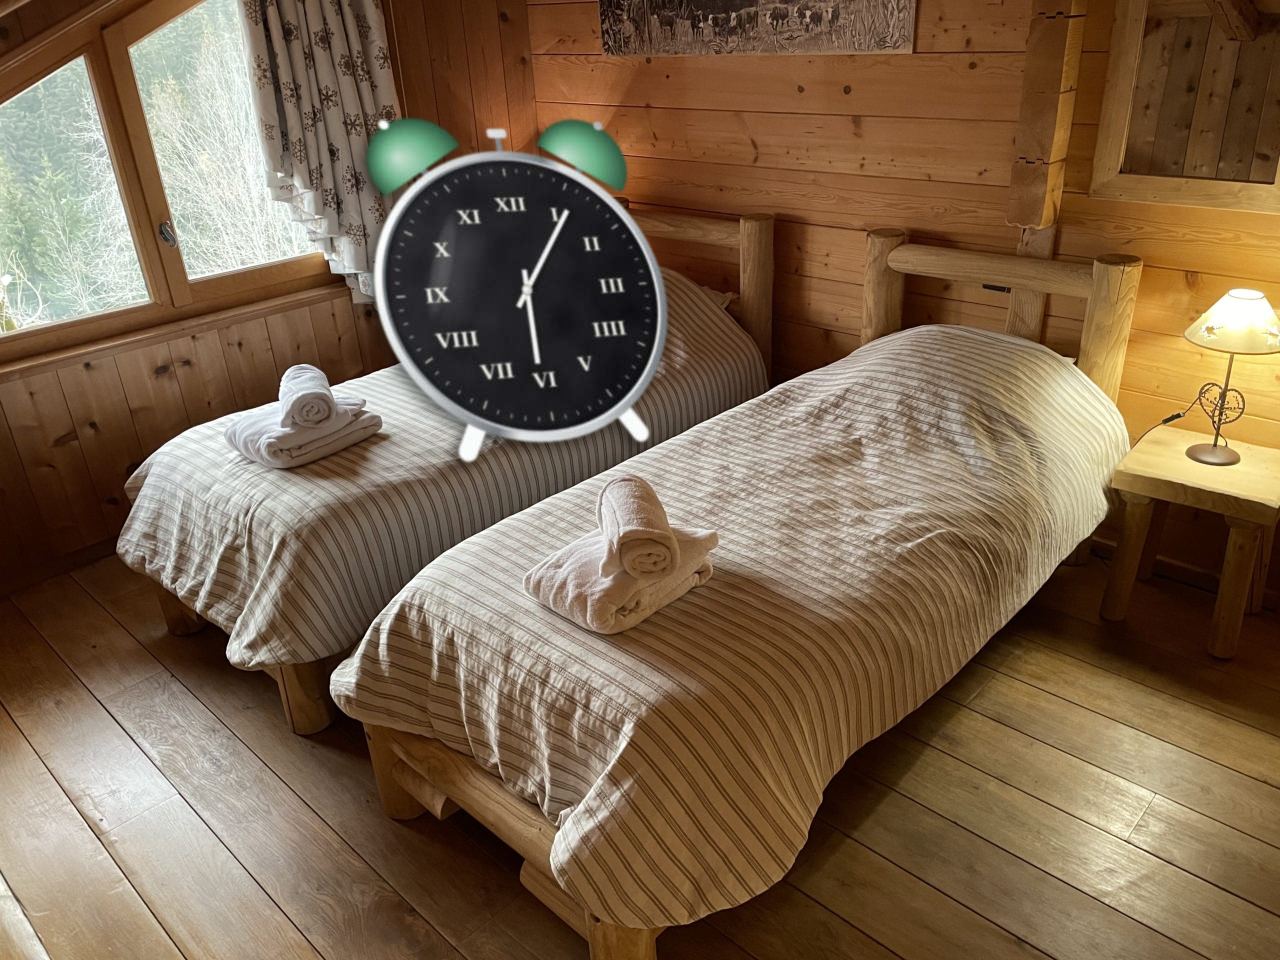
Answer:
6,06
